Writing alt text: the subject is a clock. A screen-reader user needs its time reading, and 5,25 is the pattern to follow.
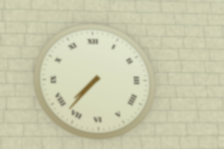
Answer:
7,37
